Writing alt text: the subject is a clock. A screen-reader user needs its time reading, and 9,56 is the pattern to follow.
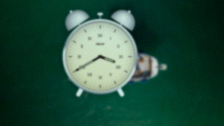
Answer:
3,40
